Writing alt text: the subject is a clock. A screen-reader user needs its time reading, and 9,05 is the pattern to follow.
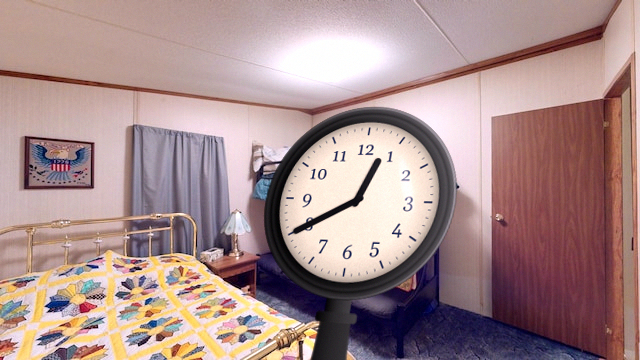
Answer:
12,40
